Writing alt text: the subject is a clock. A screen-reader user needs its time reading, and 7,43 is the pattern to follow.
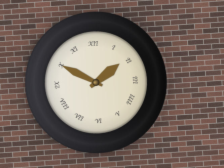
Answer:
1,50
